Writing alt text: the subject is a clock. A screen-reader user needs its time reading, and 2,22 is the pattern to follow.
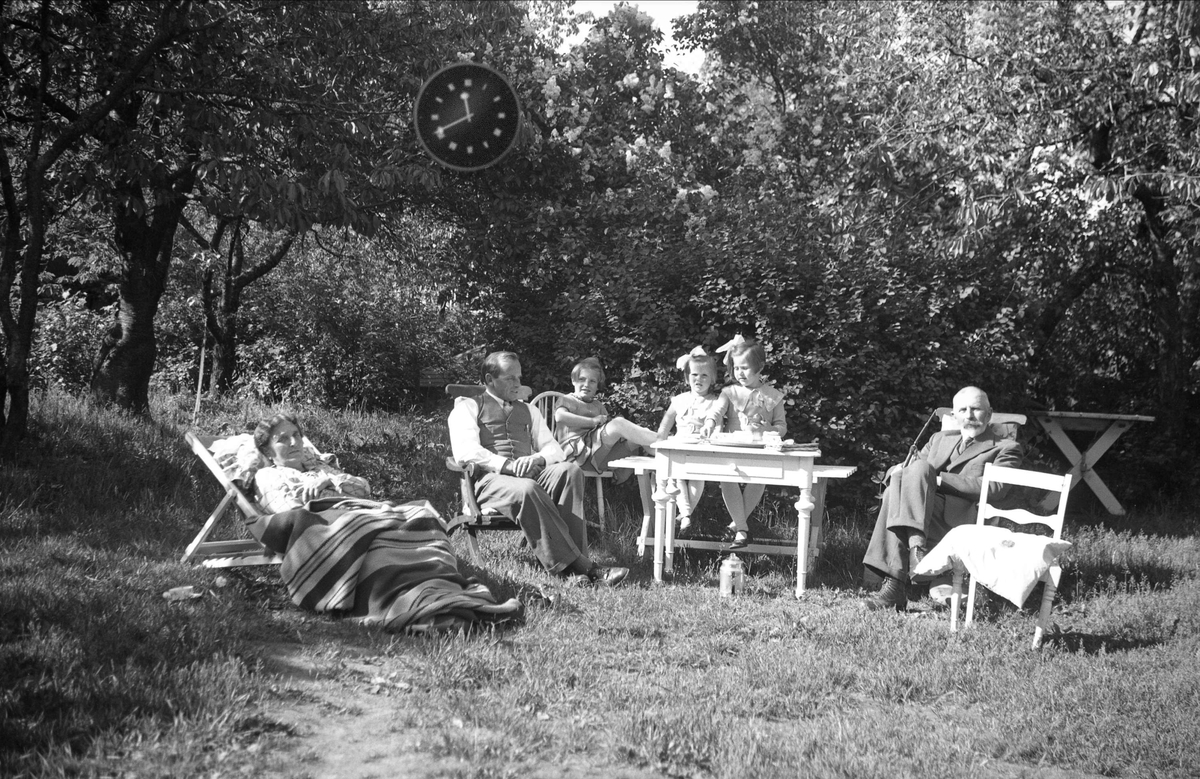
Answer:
11,41
